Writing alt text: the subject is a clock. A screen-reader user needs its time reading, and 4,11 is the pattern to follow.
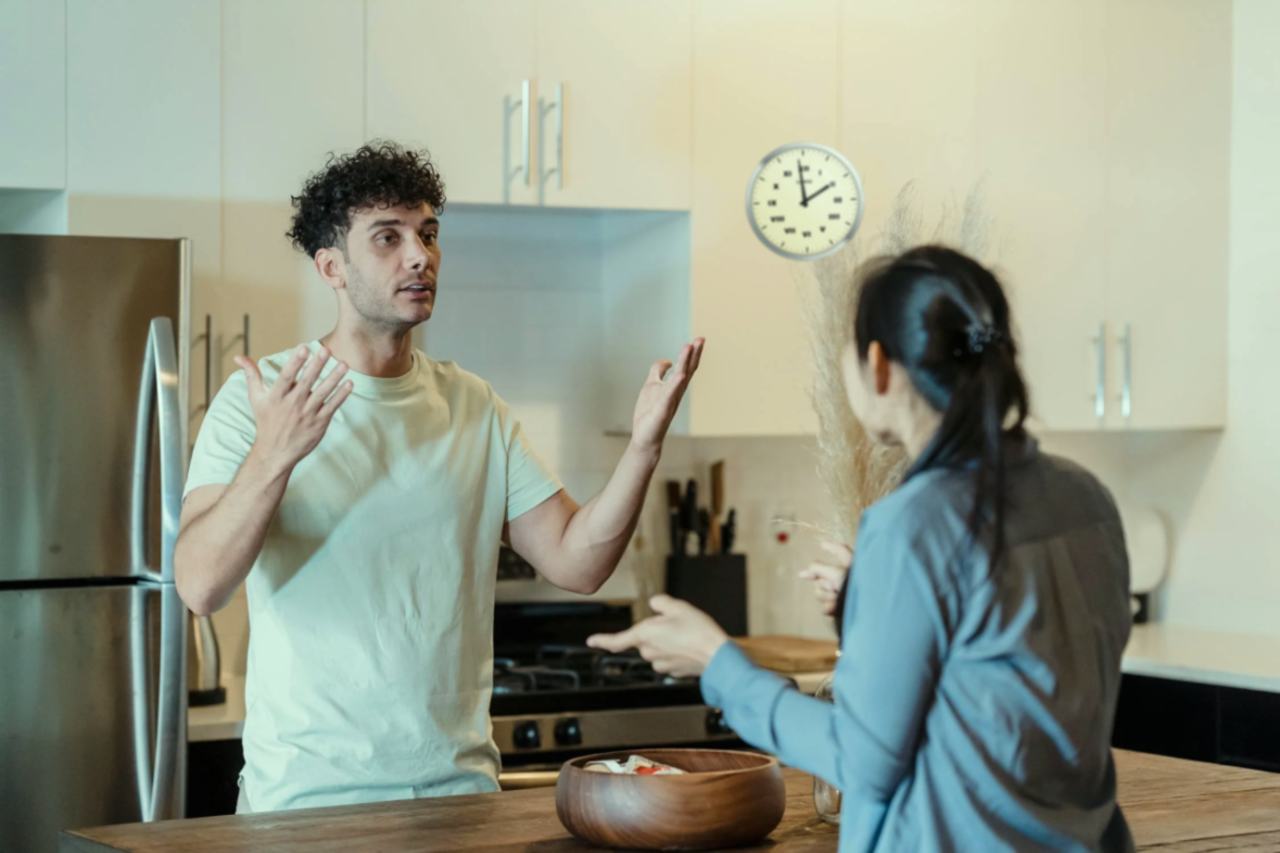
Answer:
1,59
